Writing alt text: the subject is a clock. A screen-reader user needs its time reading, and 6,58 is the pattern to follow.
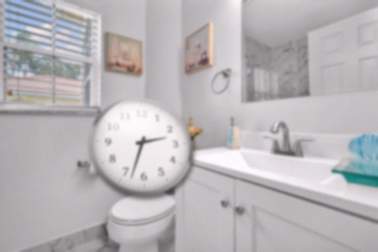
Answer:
2,33
